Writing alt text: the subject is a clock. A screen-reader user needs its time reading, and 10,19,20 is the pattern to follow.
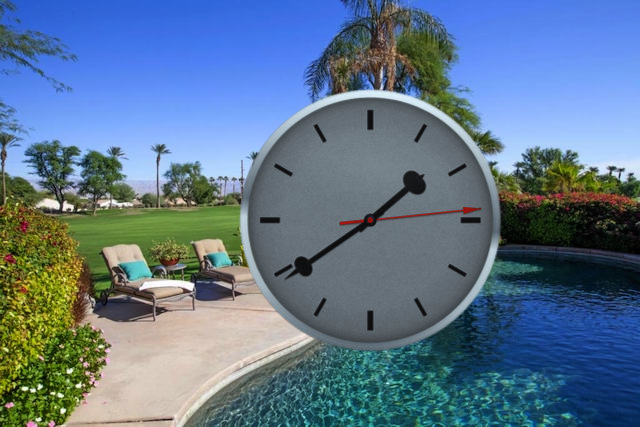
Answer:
1,39,14
